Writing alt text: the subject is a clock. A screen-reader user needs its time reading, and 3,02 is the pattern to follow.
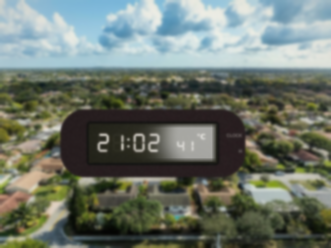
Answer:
21,02
